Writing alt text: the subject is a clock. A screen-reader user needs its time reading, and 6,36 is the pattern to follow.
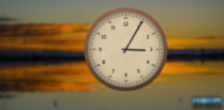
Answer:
3,05
